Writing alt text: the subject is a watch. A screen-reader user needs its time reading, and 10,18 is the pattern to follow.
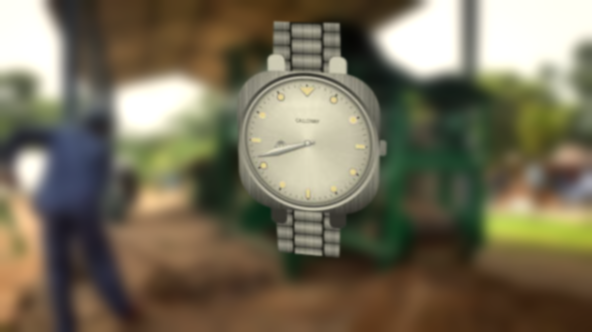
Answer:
8,42
